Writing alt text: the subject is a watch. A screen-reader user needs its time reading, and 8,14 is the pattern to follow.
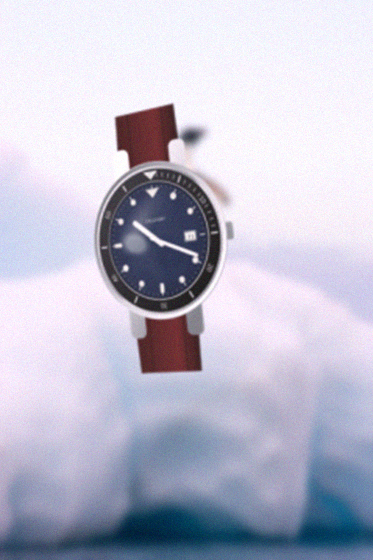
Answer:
10,19
